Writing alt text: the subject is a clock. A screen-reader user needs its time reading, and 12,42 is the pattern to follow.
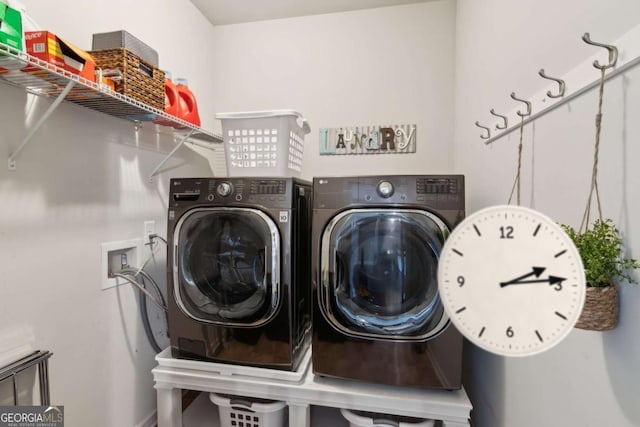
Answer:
2,14
